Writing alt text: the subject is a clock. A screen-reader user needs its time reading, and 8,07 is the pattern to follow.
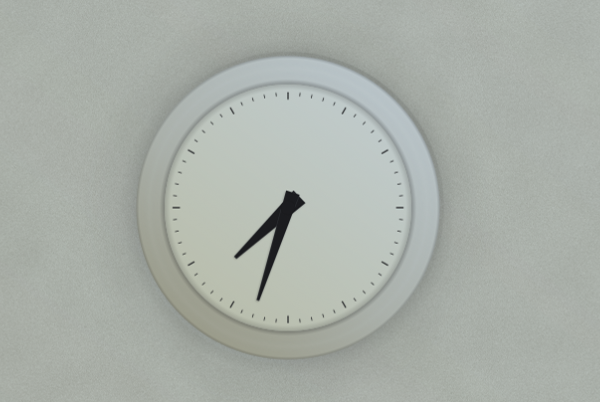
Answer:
7,33
